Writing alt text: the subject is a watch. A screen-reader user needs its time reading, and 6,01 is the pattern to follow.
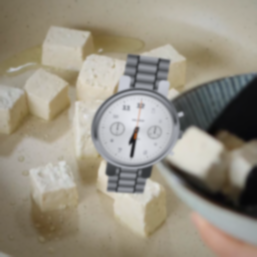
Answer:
6,30
